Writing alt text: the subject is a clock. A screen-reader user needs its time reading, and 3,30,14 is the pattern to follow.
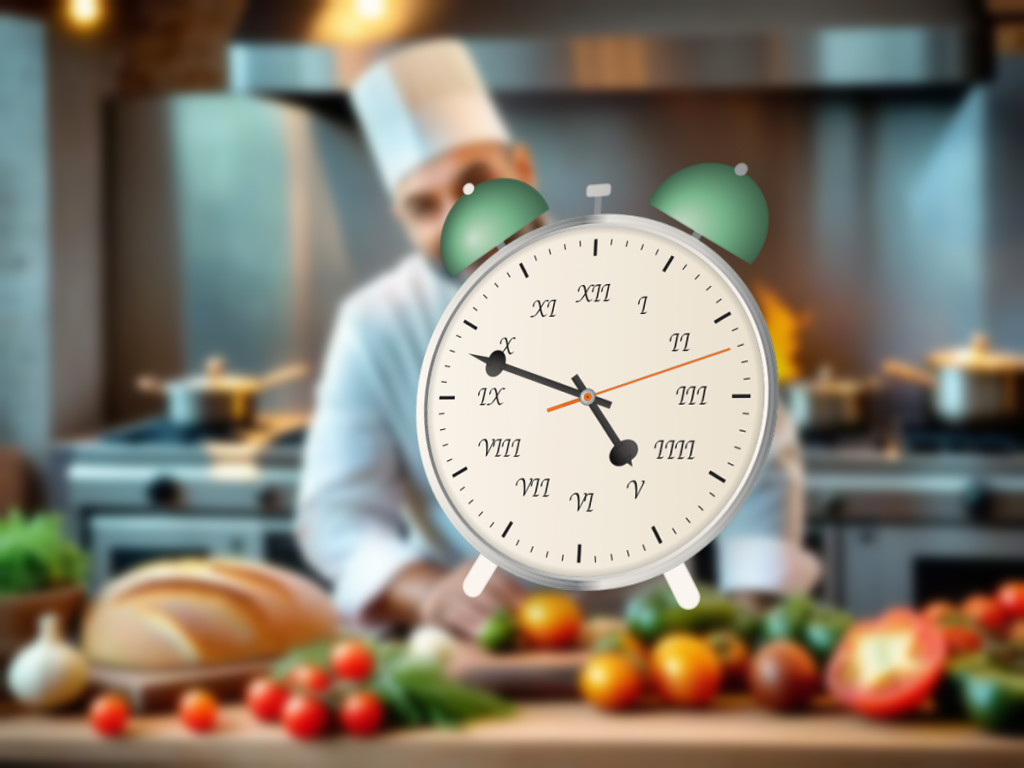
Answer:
4,48,12
